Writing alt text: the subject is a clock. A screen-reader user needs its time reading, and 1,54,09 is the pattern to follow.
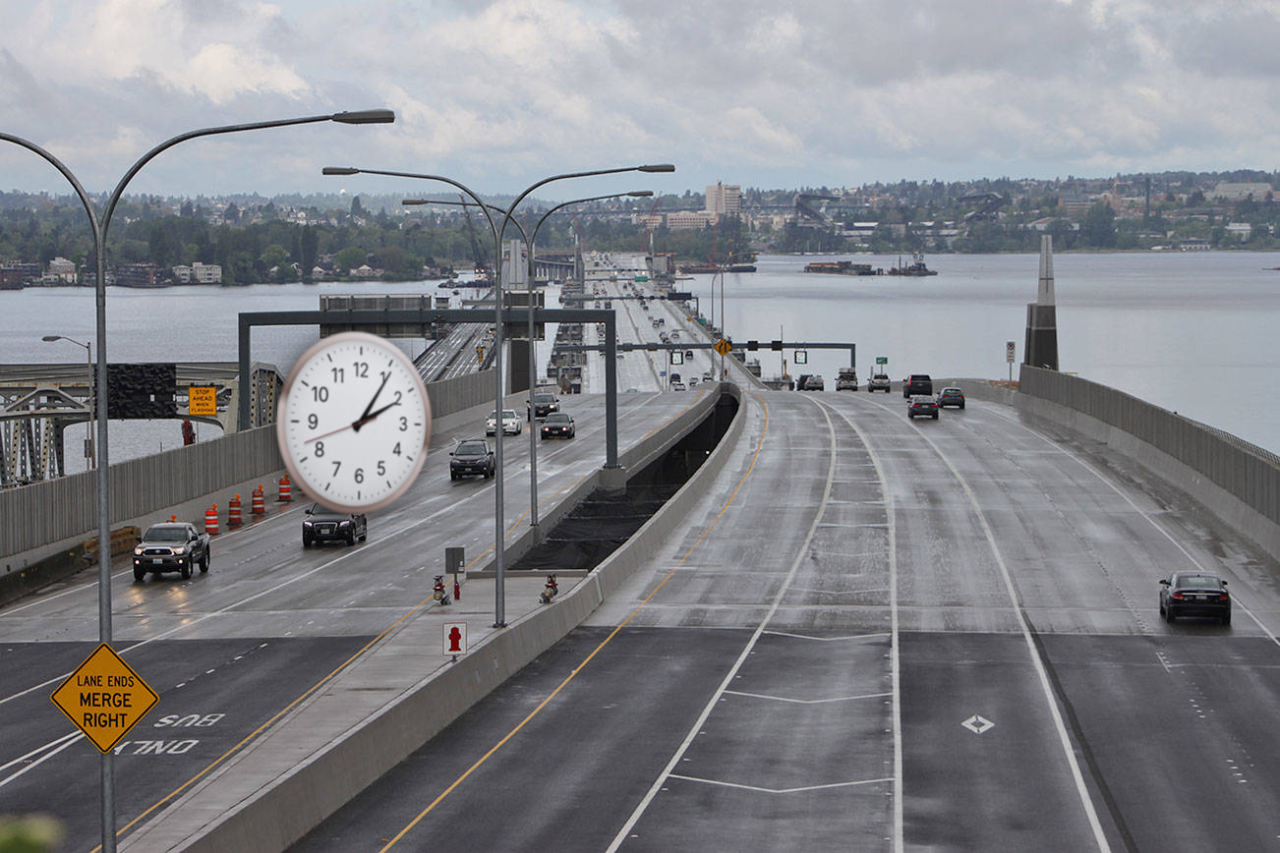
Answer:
2,05,42
